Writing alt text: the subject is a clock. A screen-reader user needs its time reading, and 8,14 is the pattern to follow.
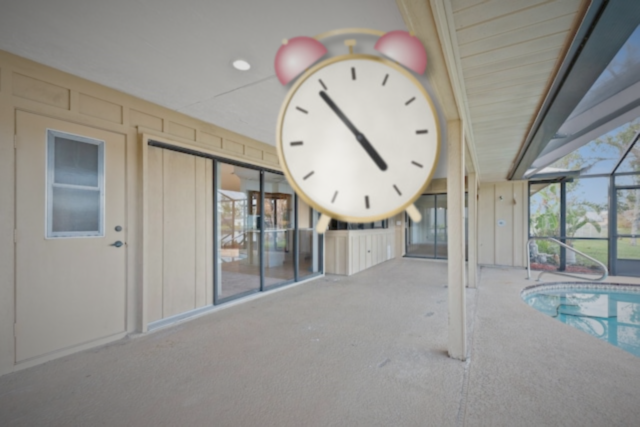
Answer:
4,54
